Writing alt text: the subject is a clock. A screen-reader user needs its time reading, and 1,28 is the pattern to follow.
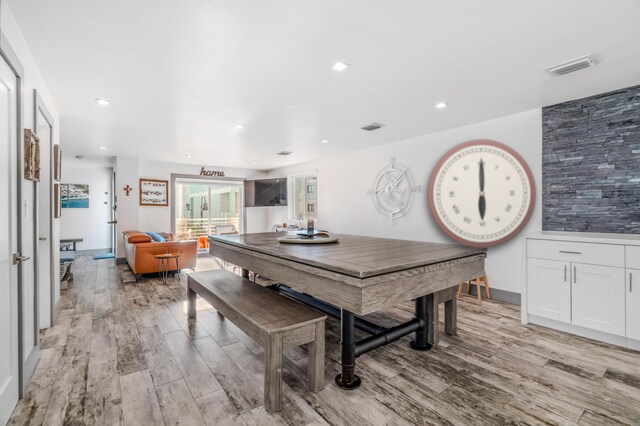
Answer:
6,00
